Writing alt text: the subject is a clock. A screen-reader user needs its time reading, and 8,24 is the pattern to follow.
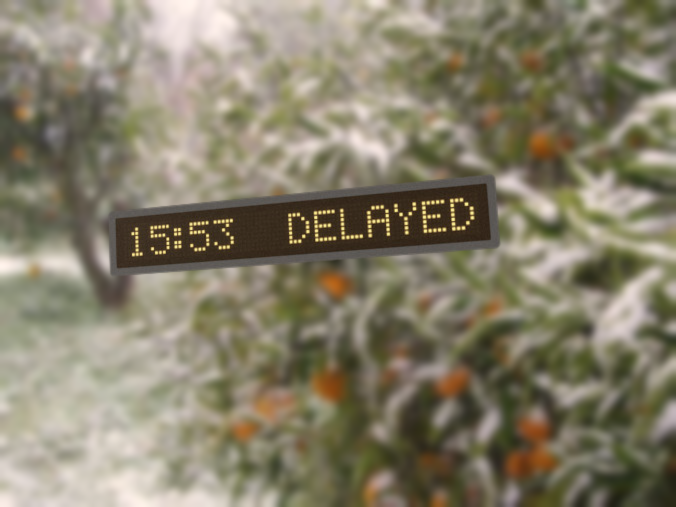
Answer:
15,53
